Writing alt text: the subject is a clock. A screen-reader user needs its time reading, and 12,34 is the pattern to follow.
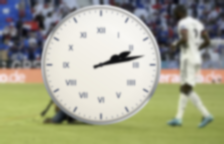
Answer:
2,13
